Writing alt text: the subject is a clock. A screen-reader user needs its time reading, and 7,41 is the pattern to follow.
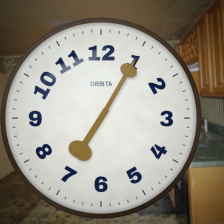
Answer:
7,05
